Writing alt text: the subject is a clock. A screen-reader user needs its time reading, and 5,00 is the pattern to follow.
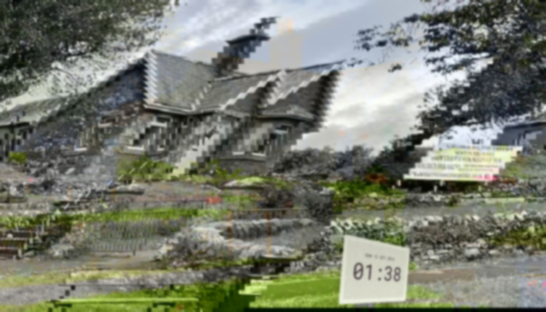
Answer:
1,38
